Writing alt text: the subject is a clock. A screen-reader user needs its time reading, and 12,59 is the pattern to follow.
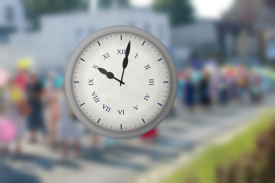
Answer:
10,02
